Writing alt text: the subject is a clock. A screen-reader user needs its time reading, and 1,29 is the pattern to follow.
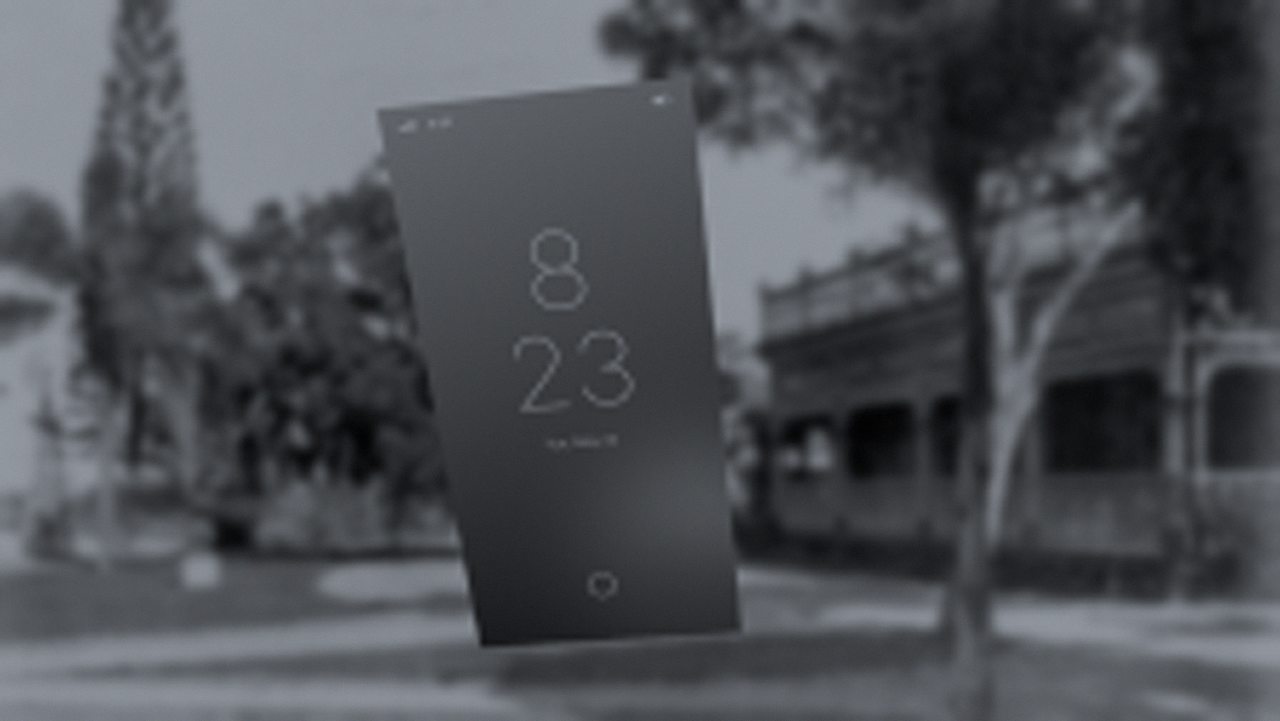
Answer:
8,23
